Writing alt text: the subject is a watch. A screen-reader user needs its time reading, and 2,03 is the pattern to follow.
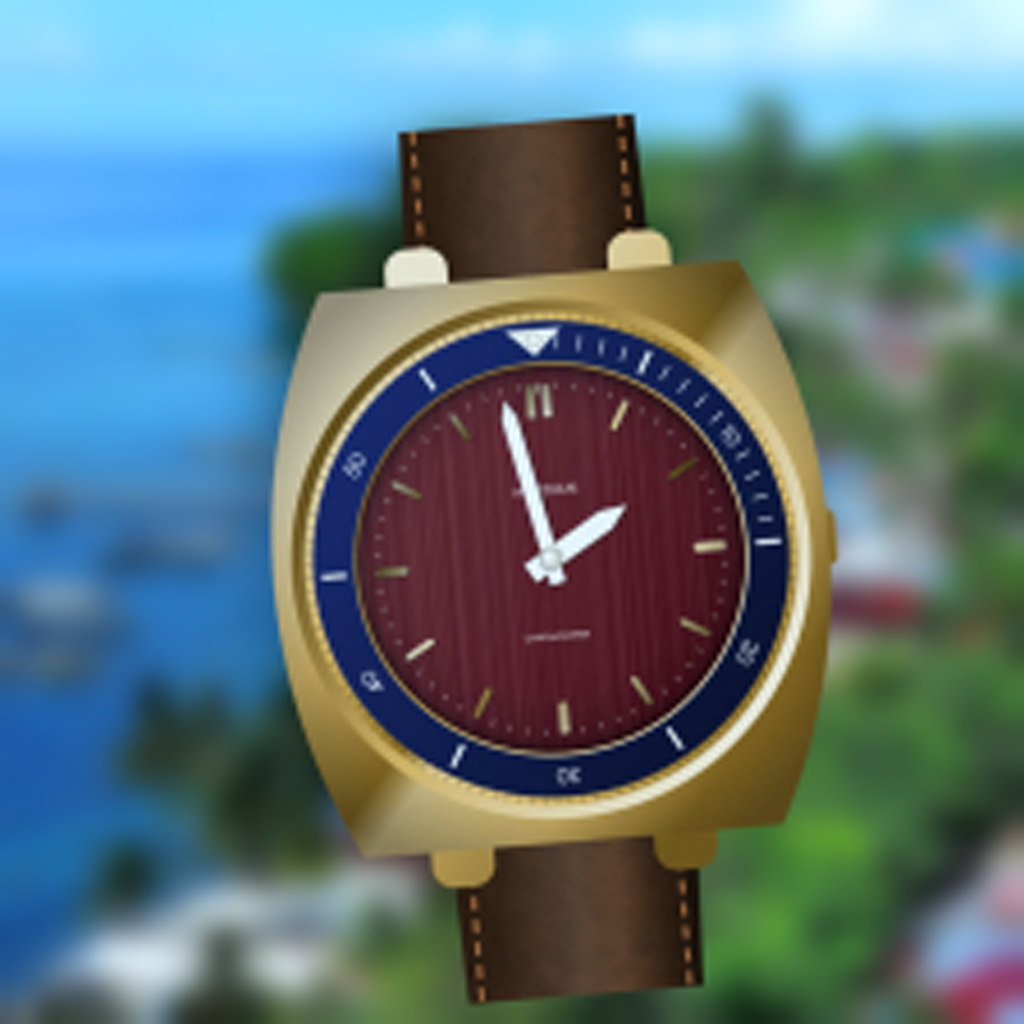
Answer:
1,58
